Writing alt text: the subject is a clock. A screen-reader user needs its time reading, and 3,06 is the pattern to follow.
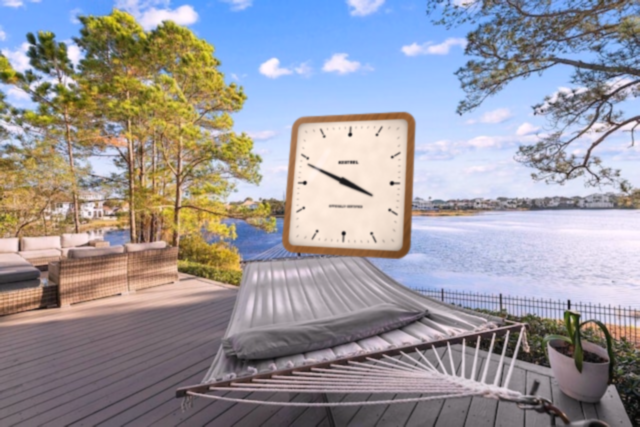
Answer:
3,49
